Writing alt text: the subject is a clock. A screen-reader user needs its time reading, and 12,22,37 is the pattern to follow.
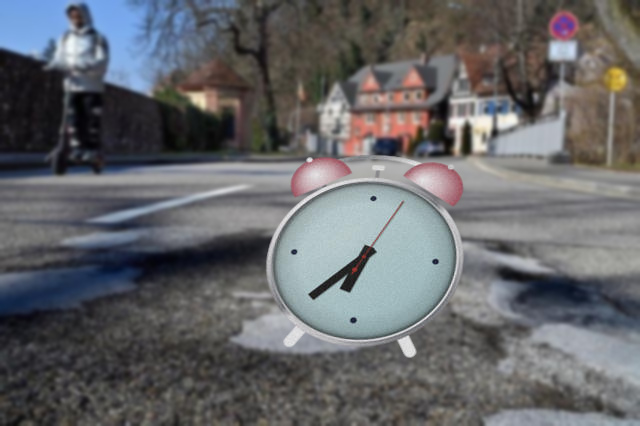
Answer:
6,37,04
